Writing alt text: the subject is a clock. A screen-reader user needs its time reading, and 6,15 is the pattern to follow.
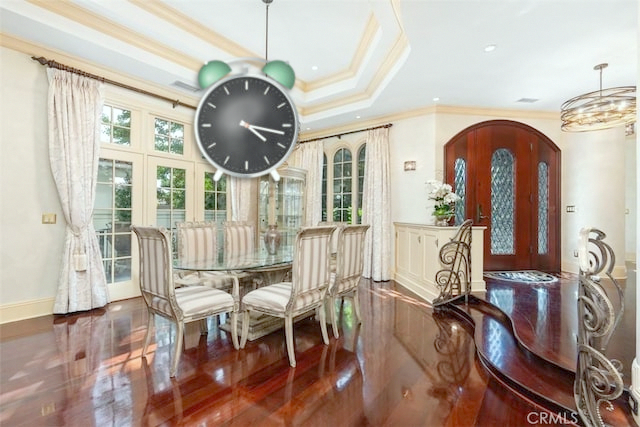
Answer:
4,17
